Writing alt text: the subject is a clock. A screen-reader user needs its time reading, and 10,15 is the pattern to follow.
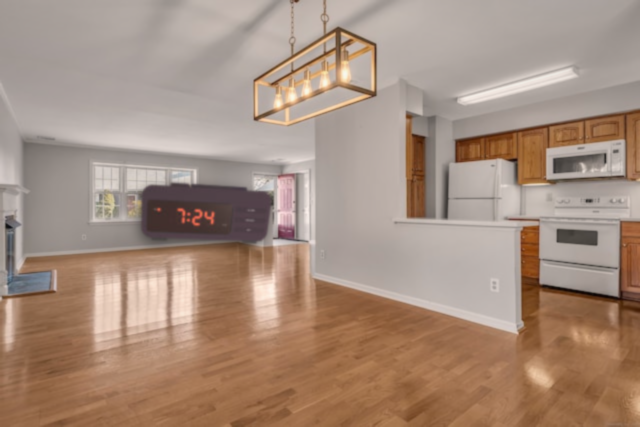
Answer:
7,24
